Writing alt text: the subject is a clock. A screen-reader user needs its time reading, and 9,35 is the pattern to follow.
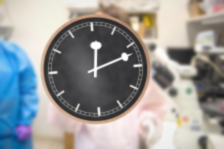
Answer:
12,12
